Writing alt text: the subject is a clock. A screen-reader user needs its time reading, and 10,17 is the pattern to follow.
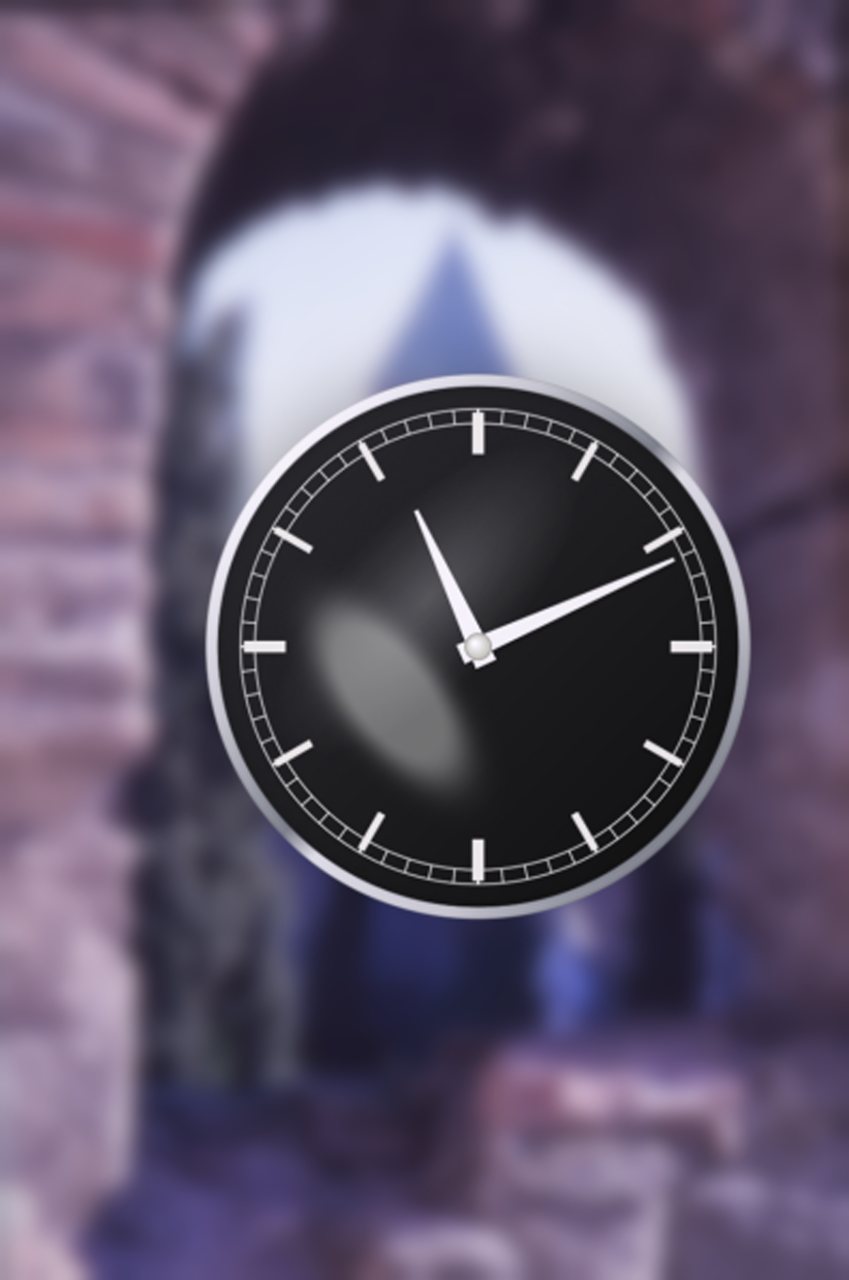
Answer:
11,11
